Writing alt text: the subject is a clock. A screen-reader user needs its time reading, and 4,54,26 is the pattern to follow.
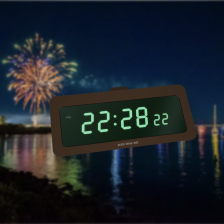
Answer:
22,28,22
